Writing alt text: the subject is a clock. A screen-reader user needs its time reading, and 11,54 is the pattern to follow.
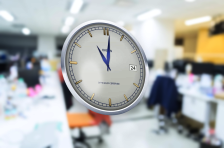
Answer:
11,01
